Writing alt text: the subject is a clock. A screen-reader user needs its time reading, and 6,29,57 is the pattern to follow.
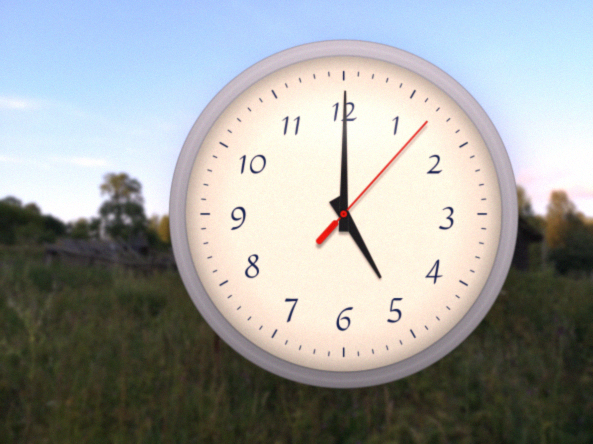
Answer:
5,00,07
